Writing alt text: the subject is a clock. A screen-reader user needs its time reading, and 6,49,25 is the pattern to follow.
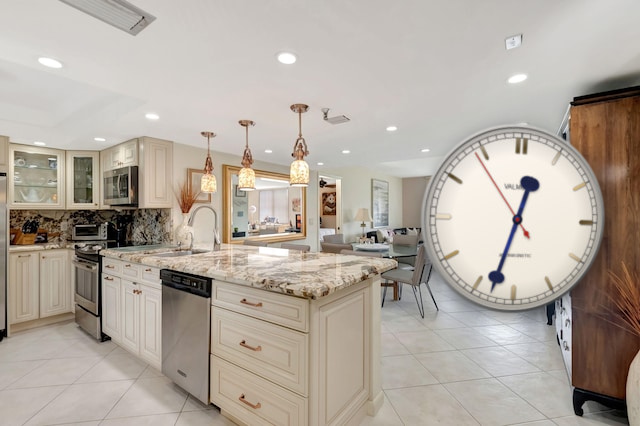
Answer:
12,32,54
